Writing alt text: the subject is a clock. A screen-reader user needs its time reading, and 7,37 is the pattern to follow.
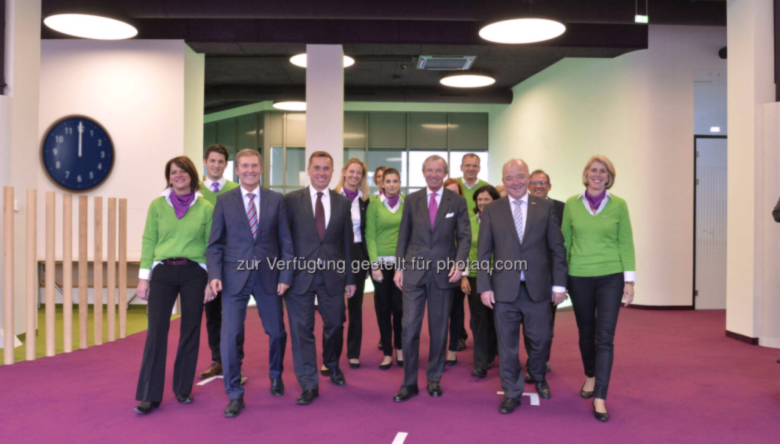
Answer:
12,00
